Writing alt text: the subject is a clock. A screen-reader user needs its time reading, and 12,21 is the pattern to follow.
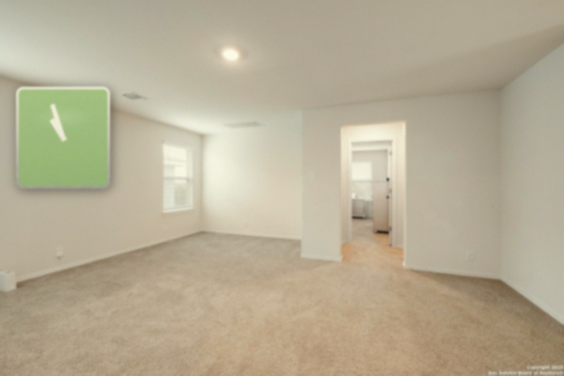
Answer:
10,57
